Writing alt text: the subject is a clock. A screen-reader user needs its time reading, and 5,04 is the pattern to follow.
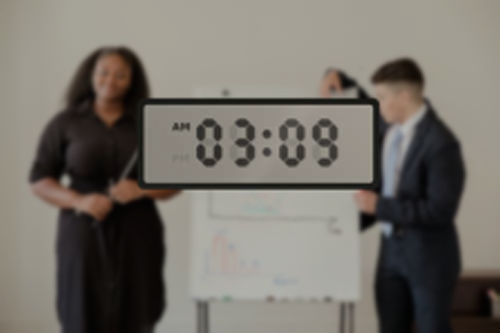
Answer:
3,09
